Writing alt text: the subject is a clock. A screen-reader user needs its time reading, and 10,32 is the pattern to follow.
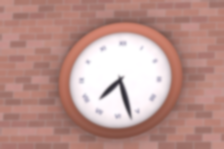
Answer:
7,27
